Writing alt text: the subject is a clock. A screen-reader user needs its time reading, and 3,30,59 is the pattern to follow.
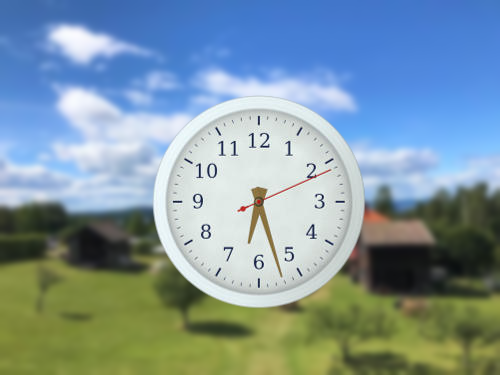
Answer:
6,27,11
